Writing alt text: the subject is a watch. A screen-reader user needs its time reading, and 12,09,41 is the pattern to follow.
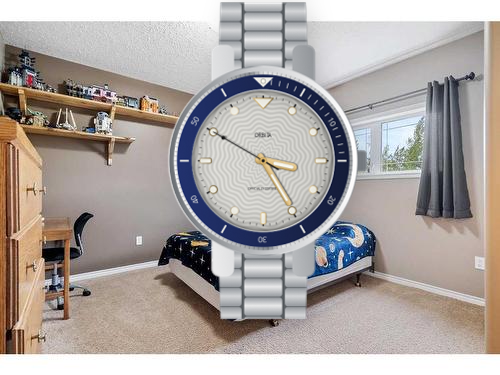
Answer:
3,24,50
